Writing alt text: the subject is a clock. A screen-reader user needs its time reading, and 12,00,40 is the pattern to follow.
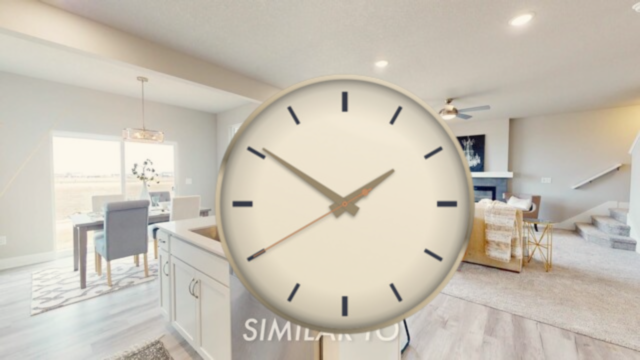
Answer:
1,50,40
